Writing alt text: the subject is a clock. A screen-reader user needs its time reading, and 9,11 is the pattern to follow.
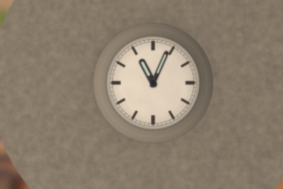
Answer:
11,04
